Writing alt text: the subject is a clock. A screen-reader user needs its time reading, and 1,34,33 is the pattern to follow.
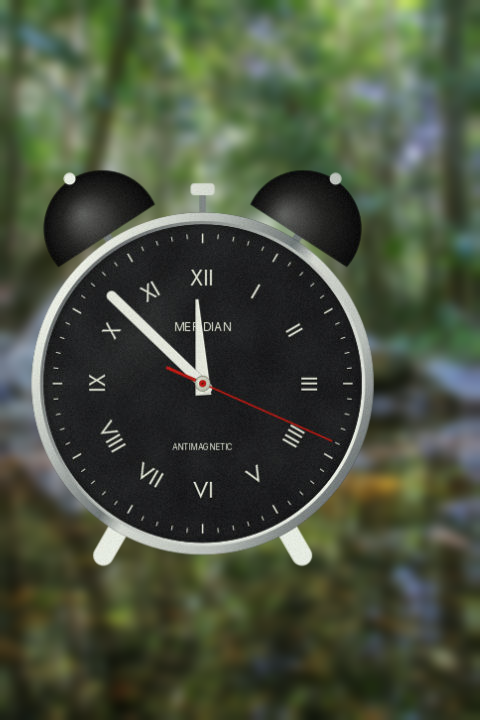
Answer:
11,52,19
